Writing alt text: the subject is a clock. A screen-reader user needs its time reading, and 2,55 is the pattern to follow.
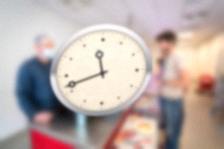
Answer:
11,42
